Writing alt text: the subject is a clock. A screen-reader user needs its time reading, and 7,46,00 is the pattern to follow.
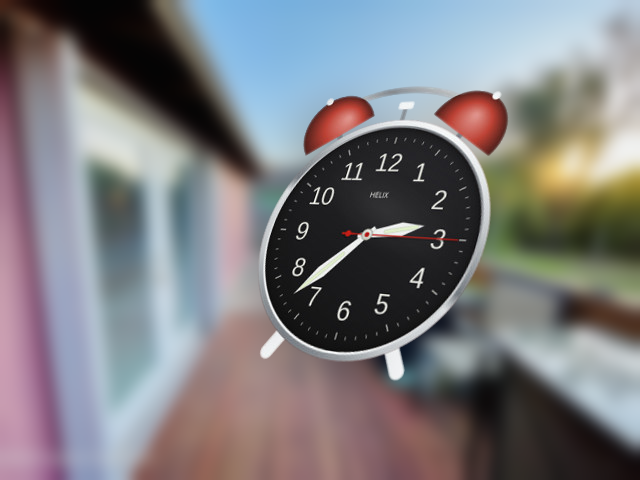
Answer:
2,37,15
